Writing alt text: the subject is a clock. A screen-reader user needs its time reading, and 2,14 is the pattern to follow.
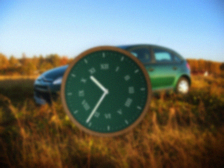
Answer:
10,36
